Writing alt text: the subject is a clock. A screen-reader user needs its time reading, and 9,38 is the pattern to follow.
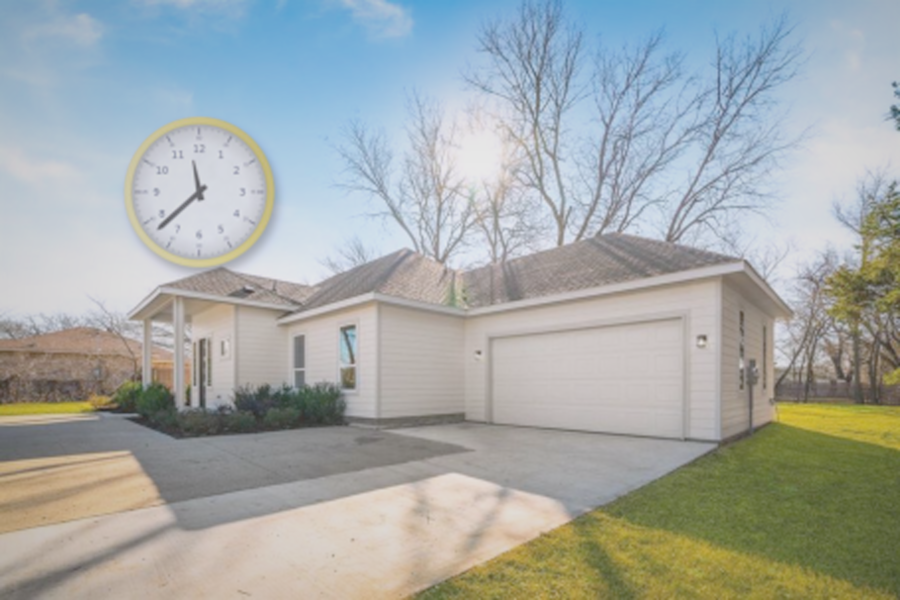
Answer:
11,38
